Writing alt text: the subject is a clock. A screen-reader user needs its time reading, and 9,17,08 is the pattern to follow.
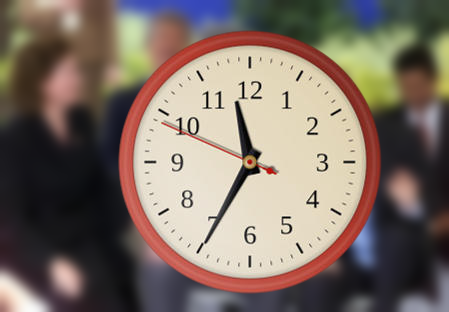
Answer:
11,34,49
